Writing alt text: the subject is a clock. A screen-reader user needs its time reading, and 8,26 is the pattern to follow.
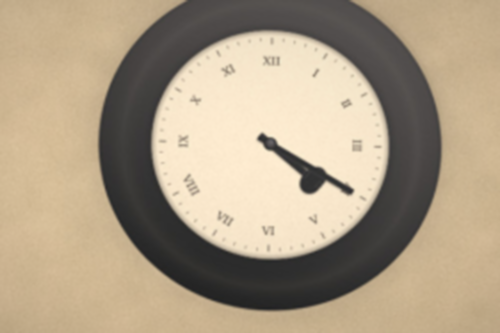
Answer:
4,20
